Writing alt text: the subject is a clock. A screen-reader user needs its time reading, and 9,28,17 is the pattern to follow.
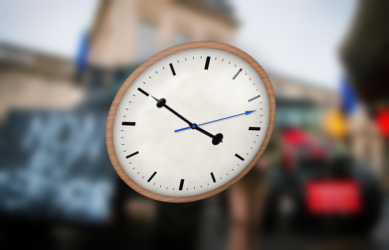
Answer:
3,50,12
